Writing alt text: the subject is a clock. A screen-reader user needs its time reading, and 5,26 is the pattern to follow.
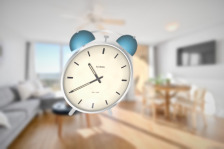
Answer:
10,40
